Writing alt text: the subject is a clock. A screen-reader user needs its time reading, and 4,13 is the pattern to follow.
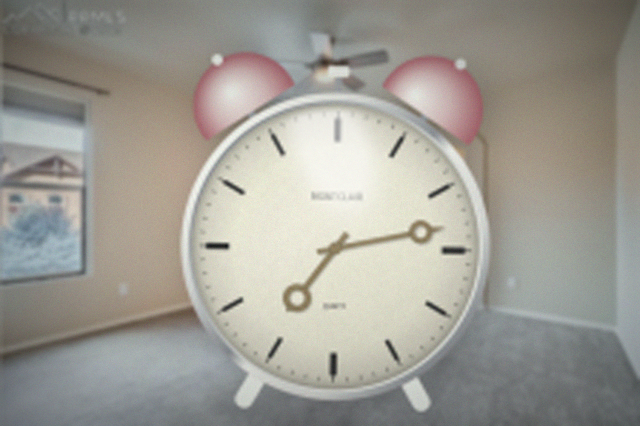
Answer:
7,13
